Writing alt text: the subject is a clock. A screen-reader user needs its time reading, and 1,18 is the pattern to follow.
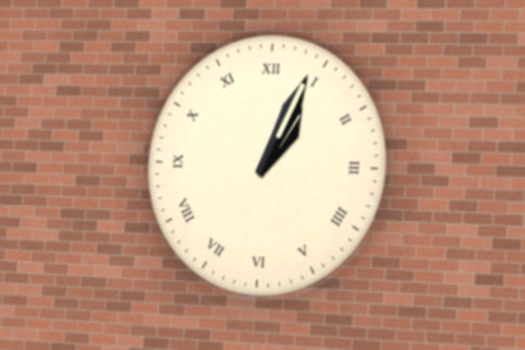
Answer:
1,04
